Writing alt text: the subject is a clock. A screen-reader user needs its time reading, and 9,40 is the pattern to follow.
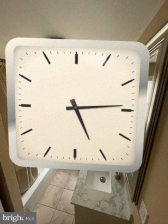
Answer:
5,14
